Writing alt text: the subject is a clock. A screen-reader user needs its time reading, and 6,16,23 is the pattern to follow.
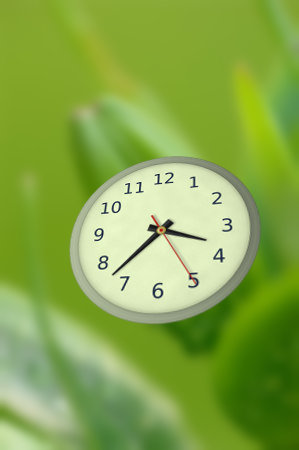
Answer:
3,37,25
